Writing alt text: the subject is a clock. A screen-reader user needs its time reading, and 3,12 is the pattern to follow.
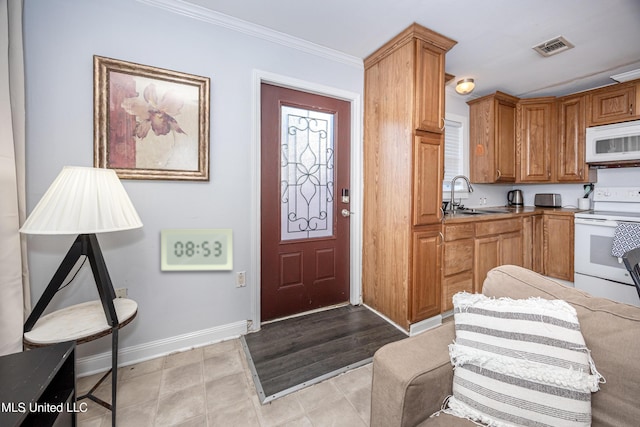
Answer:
8,53
